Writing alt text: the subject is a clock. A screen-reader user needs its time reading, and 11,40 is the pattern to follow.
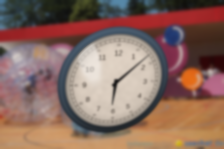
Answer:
6,08
